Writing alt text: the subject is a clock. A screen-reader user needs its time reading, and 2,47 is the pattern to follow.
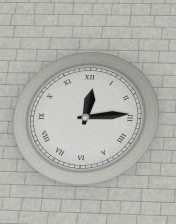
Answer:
12,14
